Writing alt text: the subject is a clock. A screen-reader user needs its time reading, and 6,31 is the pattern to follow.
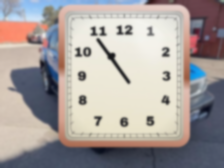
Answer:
10,54
